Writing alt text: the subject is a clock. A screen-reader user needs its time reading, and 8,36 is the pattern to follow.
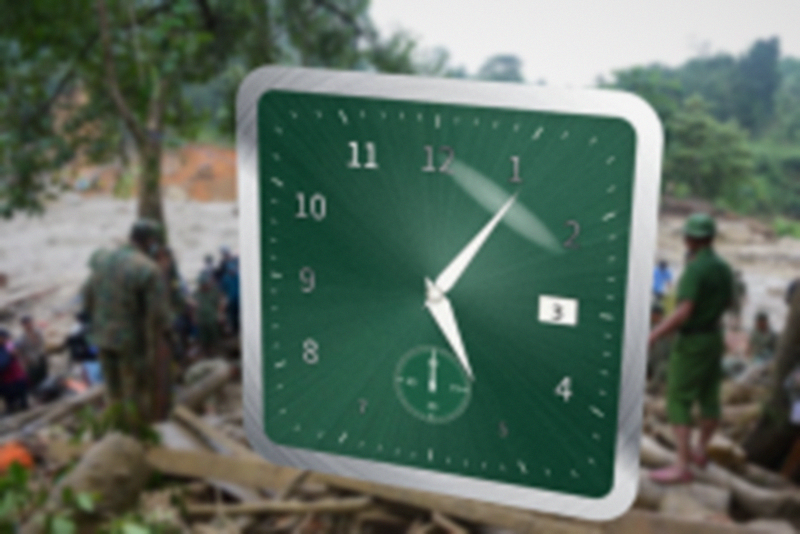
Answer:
5,06
